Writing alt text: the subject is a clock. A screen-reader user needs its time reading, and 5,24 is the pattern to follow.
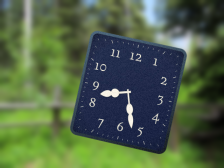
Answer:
8,27
